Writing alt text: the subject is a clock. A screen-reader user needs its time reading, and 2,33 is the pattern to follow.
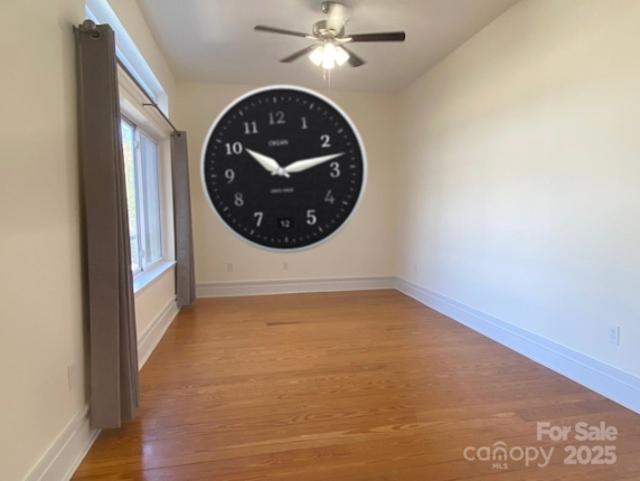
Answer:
10,13
